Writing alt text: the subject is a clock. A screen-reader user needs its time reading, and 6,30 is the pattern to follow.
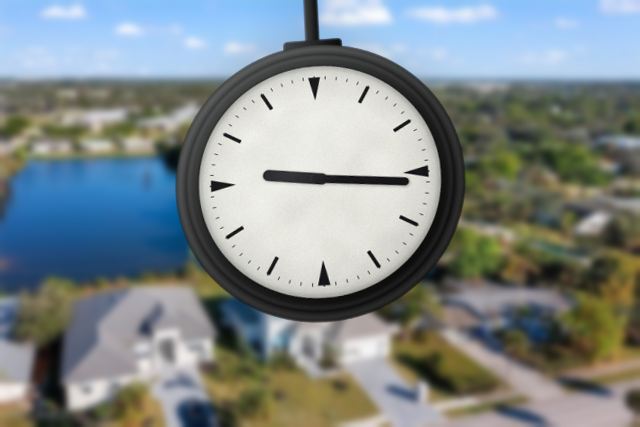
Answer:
9,16
